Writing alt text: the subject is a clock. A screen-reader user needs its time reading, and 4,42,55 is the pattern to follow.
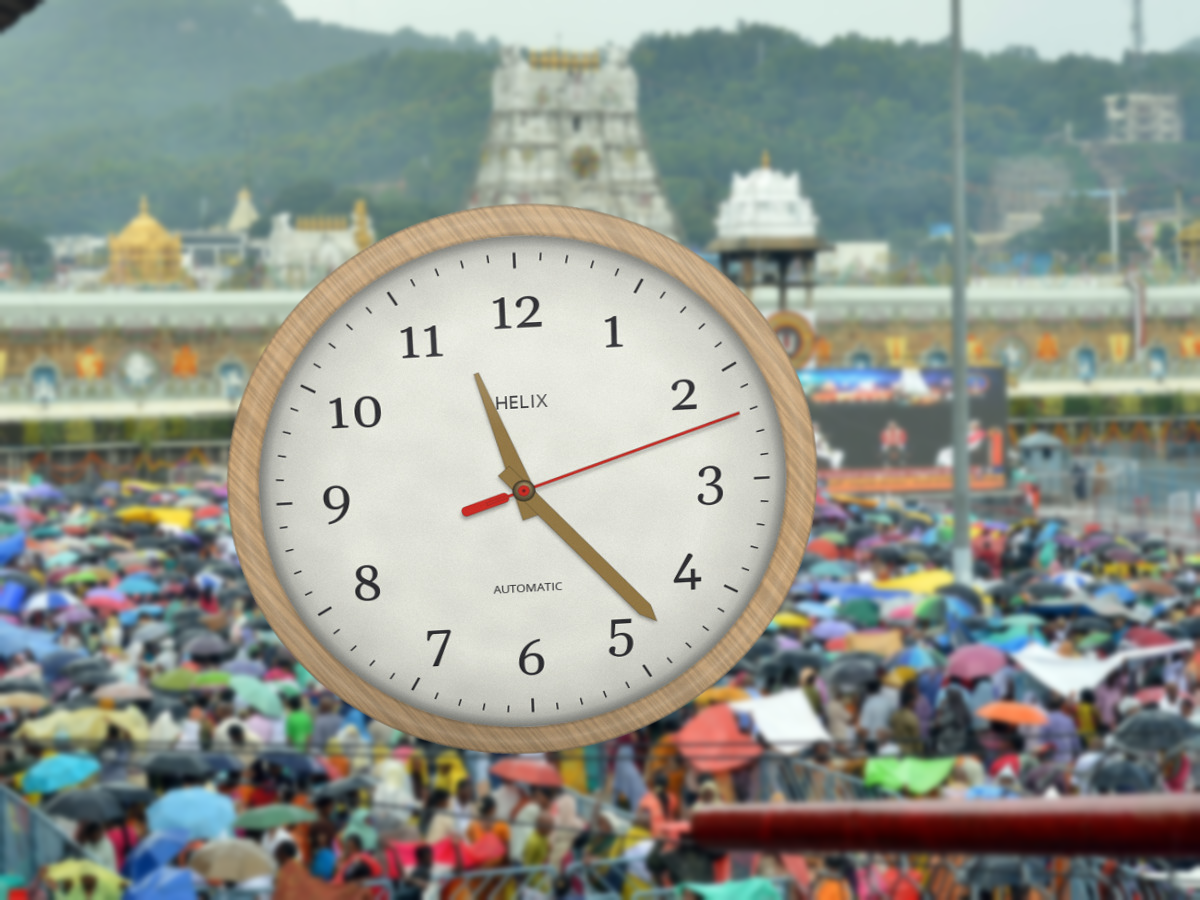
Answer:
11,23,12
